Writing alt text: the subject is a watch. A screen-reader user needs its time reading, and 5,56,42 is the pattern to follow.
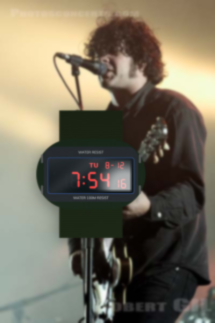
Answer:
7,54,16
